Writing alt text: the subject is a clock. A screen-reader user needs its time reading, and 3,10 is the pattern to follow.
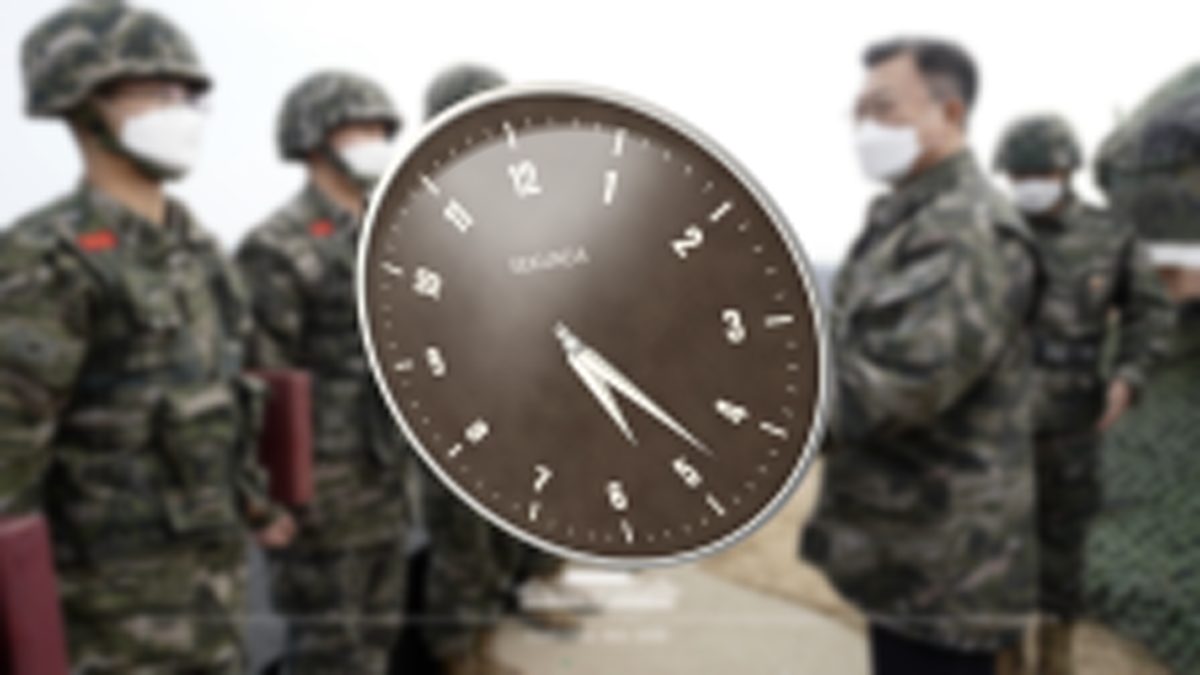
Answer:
5,23
